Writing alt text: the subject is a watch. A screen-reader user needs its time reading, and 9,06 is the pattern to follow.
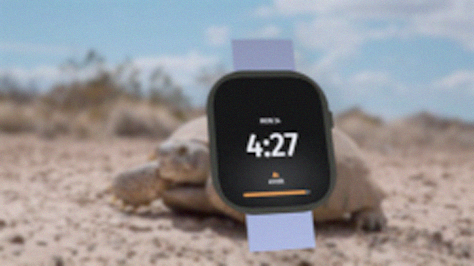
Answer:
4,27
